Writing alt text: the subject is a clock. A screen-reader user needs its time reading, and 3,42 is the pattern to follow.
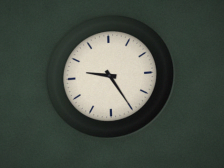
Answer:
9,25
